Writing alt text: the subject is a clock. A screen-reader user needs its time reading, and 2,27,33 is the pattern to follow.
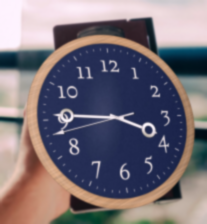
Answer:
3,45,43
